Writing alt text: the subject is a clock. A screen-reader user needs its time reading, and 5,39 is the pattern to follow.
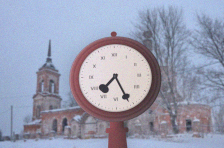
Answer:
7,26
